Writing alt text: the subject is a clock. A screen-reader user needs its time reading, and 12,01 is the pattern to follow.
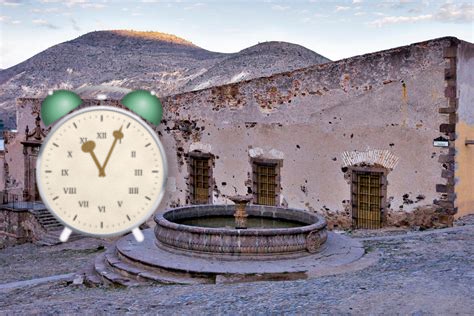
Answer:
11,04
